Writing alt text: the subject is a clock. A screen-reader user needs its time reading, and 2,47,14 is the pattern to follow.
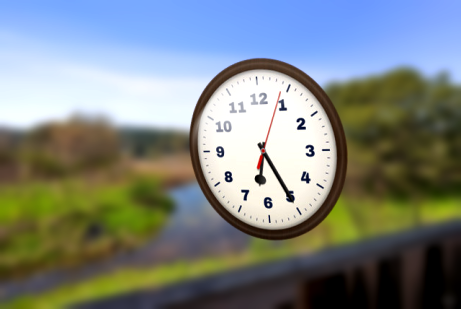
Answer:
6,25,04
